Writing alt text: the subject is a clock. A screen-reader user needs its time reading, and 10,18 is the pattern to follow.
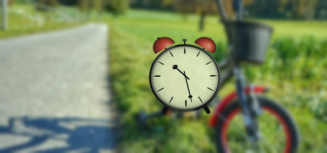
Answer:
10,28
